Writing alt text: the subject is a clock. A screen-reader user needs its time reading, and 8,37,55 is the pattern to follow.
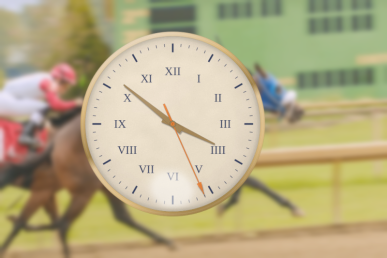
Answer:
3,51,26
